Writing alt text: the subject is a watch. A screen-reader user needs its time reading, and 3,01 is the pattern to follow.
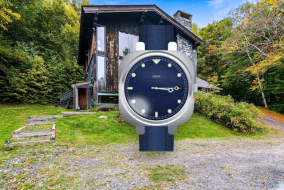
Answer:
3,15
